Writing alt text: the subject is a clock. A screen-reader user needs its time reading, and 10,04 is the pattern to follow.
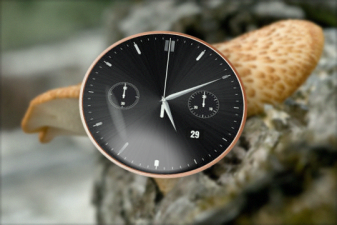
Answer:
5,10
